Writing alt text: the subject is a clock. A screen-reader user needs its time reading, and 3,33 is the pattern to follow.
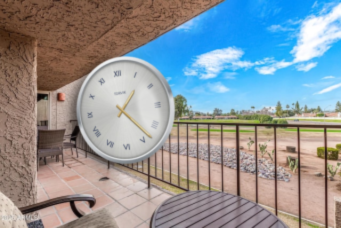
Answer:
1,23
